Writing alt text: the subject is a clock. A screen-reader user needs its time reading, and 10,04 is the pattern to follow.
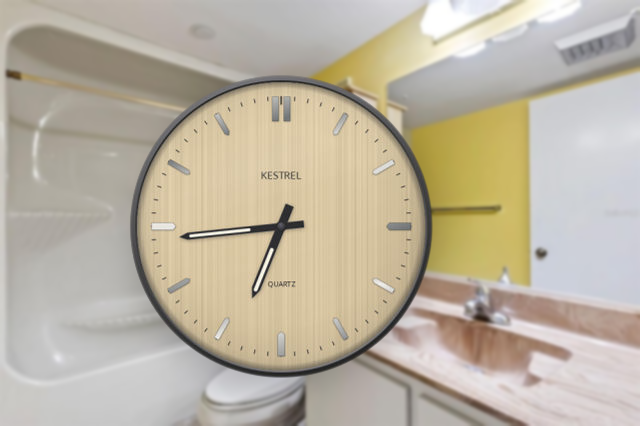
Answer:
6,44
